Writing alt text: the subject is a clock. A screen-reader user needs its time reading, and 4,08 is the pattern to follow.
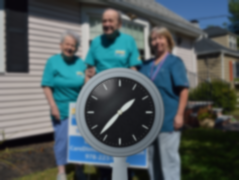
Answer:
1,37
